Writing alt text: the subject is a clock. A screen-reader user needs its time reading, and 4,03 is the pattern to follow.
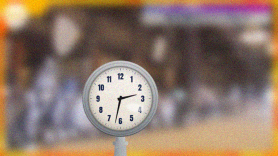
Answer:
2,32
